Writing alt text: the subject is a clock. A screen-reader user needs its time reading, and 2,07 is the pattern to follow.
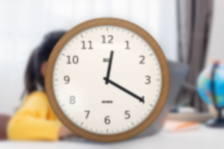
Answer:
12,20
